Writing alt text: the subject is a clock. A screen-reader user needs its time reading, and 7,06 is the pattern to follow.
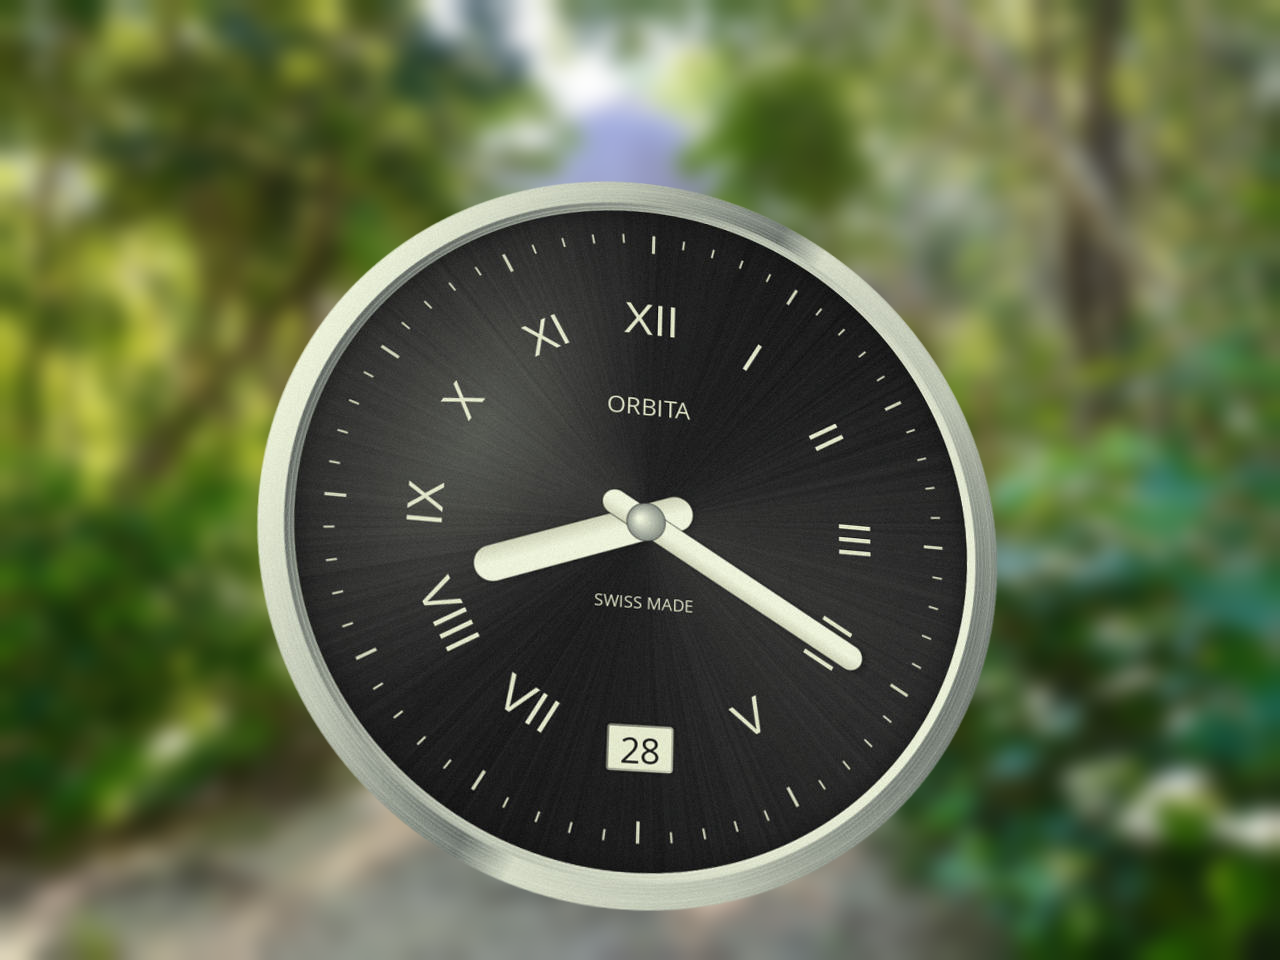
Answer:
8,20
